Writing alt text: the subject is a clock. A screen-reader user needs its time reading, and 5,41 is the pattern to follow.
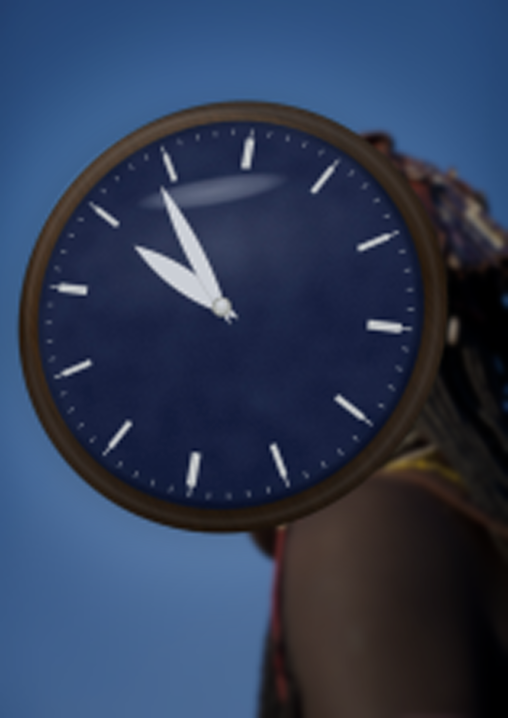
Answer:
9,54
